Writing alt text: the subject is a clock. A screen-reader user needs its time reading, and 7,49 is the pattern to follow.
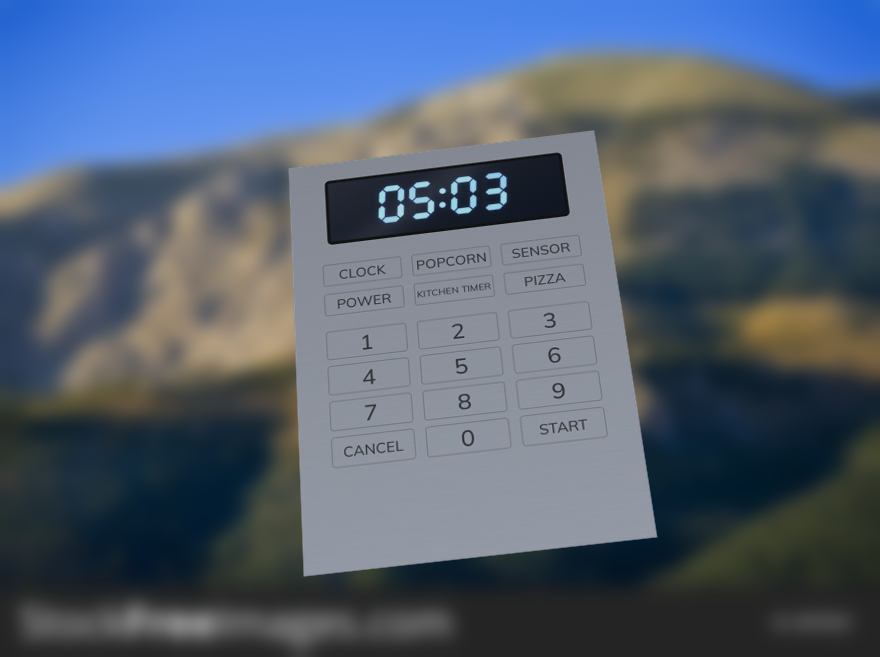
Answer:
5,03
